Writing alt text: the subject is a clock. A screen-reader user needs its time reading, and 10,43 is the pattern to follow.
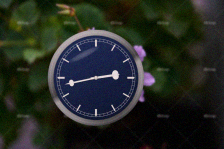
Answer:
2,43
